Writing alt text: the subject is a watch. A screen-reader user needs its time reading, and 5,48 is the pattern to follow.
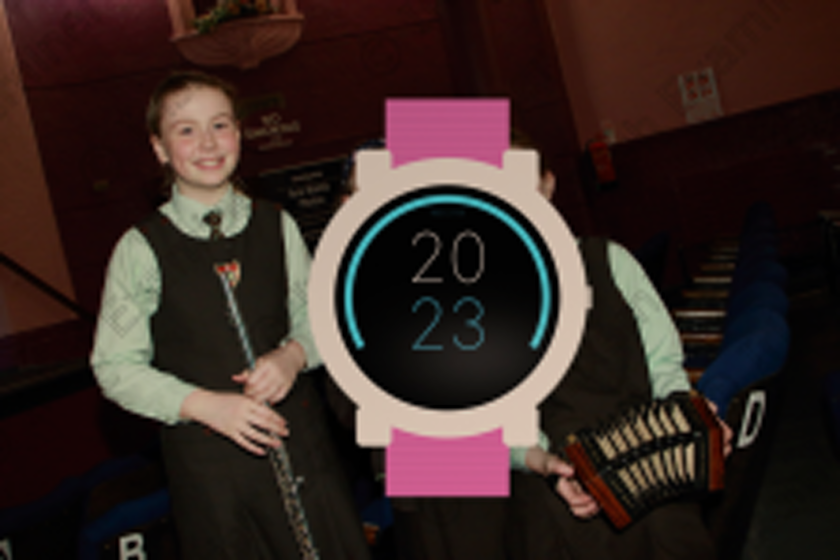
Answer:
20,23
